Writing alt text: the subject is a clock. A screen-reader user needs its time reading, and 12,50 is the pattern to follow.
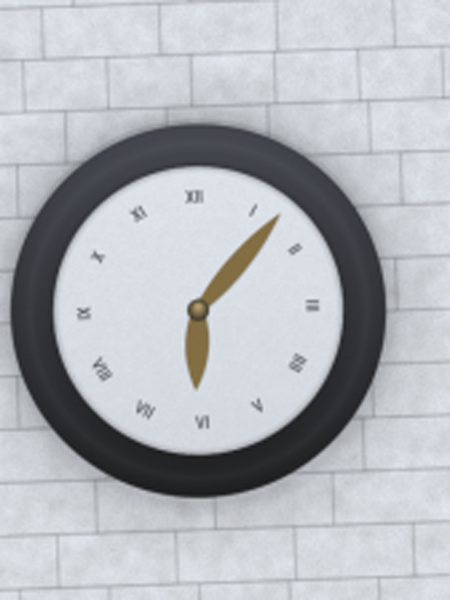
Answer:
6,07
